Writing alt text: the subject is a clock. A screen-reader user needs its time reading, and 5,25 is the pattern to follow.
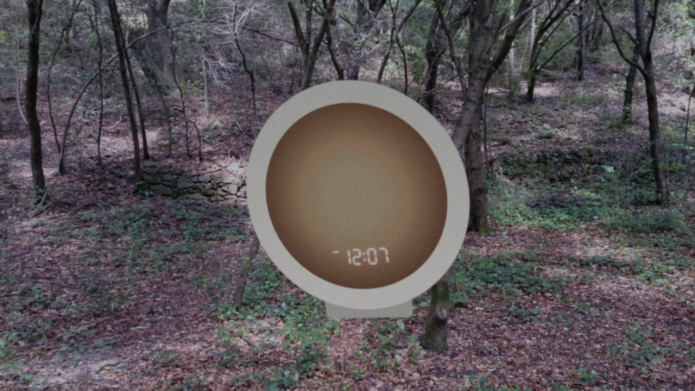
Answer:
12,07
